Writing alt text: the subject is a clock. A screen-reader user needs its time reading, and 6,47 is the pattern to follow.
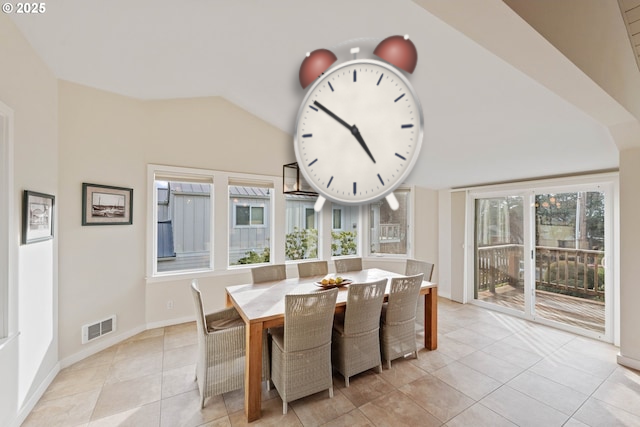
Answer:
4,51
